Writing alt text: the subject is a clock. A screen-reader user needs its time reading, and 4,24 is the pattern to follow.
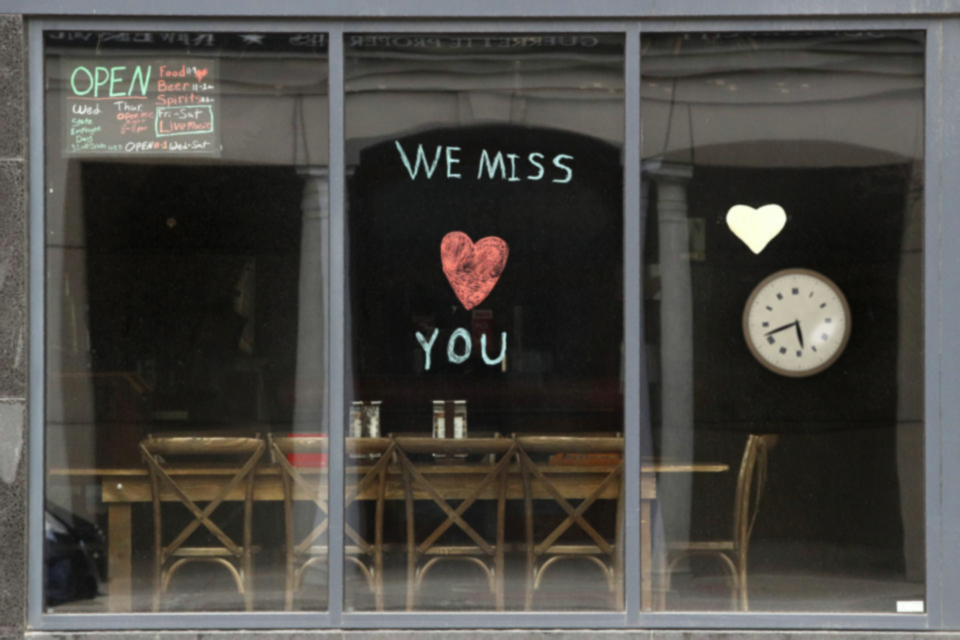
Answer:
5,42
